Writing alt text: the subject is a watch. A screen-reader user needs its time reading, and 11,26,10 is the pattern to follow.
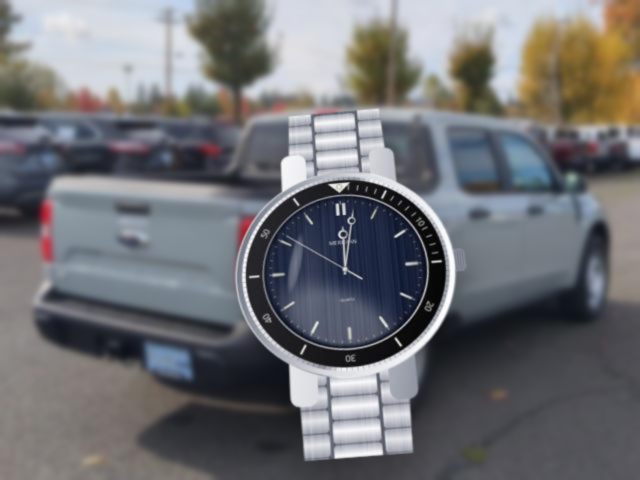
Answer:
12,01,51
